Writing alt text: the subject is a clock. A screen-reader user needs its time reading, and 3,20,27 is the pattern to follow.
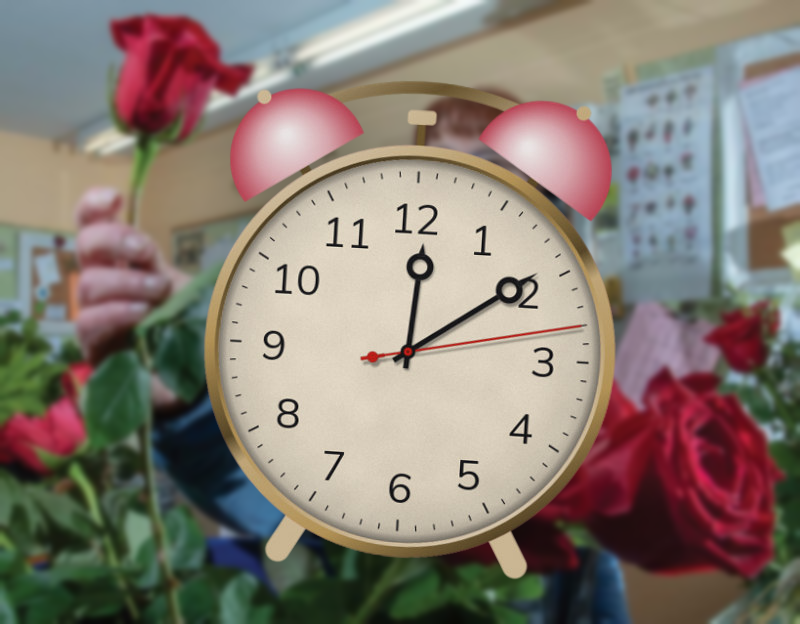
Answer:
12,09,13
